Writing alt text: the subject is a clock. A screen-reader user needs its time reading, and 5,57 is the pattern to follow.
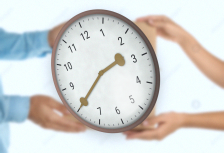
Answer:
2,40
